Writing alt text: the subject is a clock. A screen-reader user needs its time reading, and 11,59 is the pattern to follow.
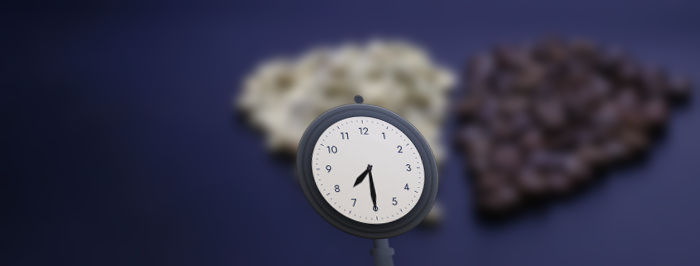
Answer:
7,30
